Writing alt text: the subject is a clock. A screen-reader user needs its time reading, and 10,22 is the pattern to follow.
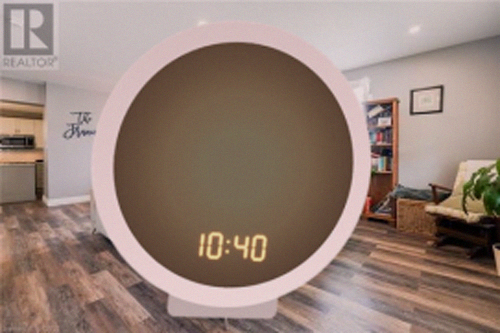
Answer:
10,40
